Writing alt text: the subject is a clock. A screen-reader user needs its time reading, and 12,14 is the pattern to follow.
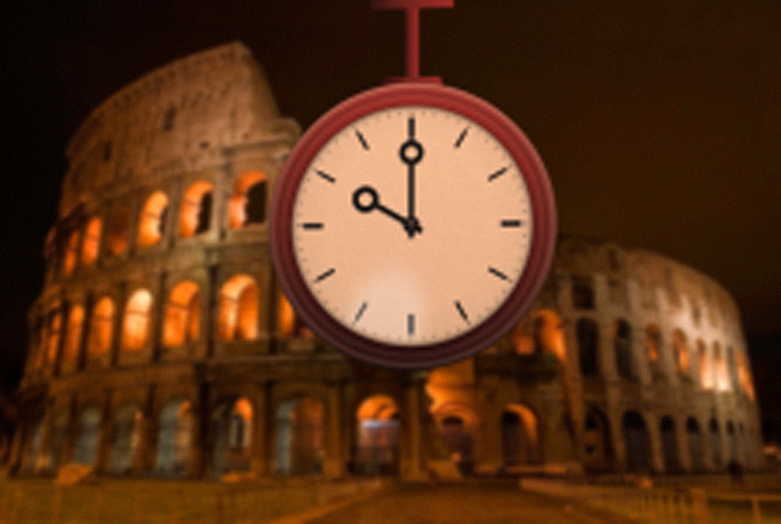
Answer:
10,00
